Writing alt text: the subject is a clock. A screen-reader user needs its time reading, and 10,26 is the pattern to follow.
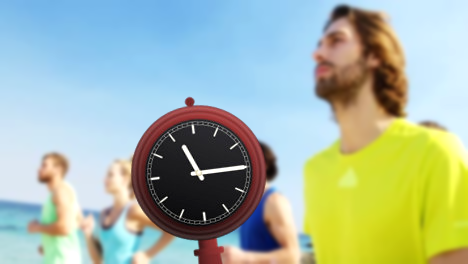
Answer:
11,15
